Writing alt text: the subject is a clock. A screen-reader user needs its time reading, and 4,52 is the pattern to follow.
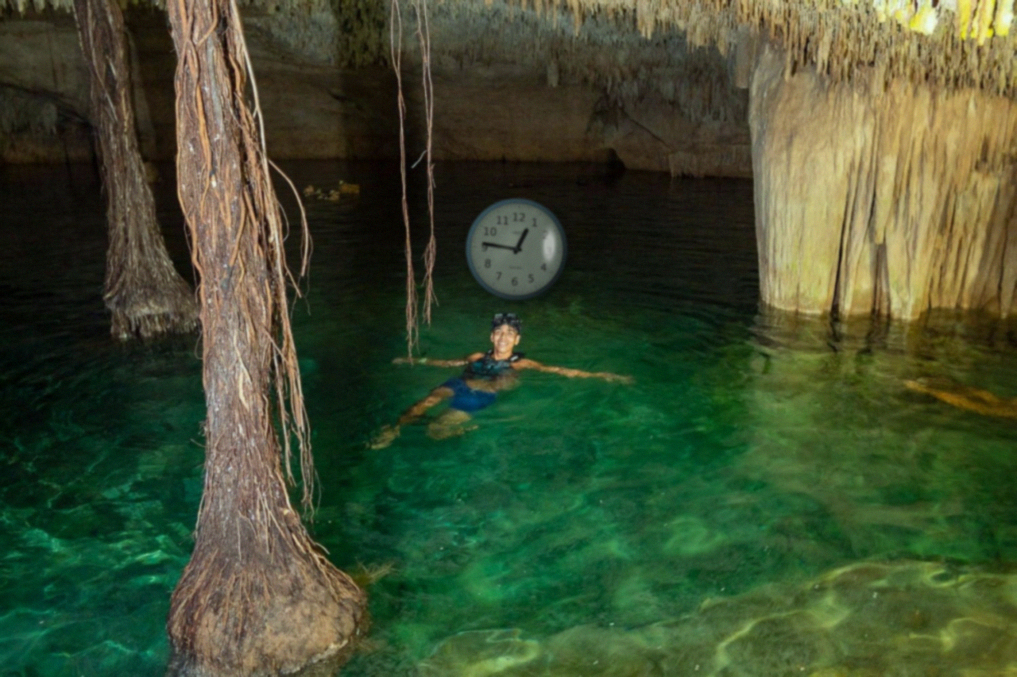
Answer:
12,46
